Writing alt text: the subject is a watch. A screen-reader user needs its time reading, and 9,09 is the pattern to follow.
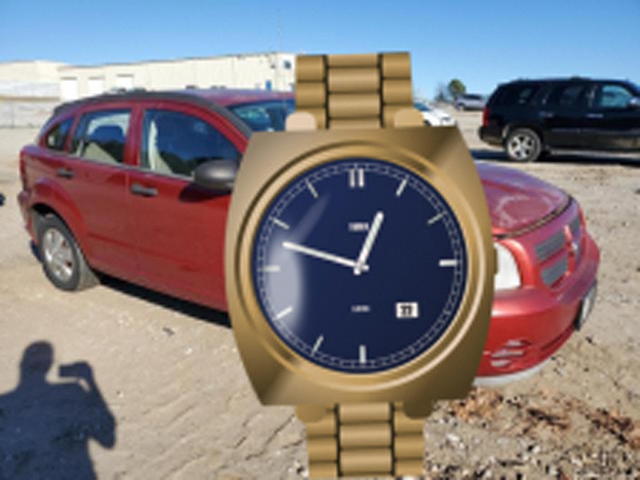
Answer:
12,48
